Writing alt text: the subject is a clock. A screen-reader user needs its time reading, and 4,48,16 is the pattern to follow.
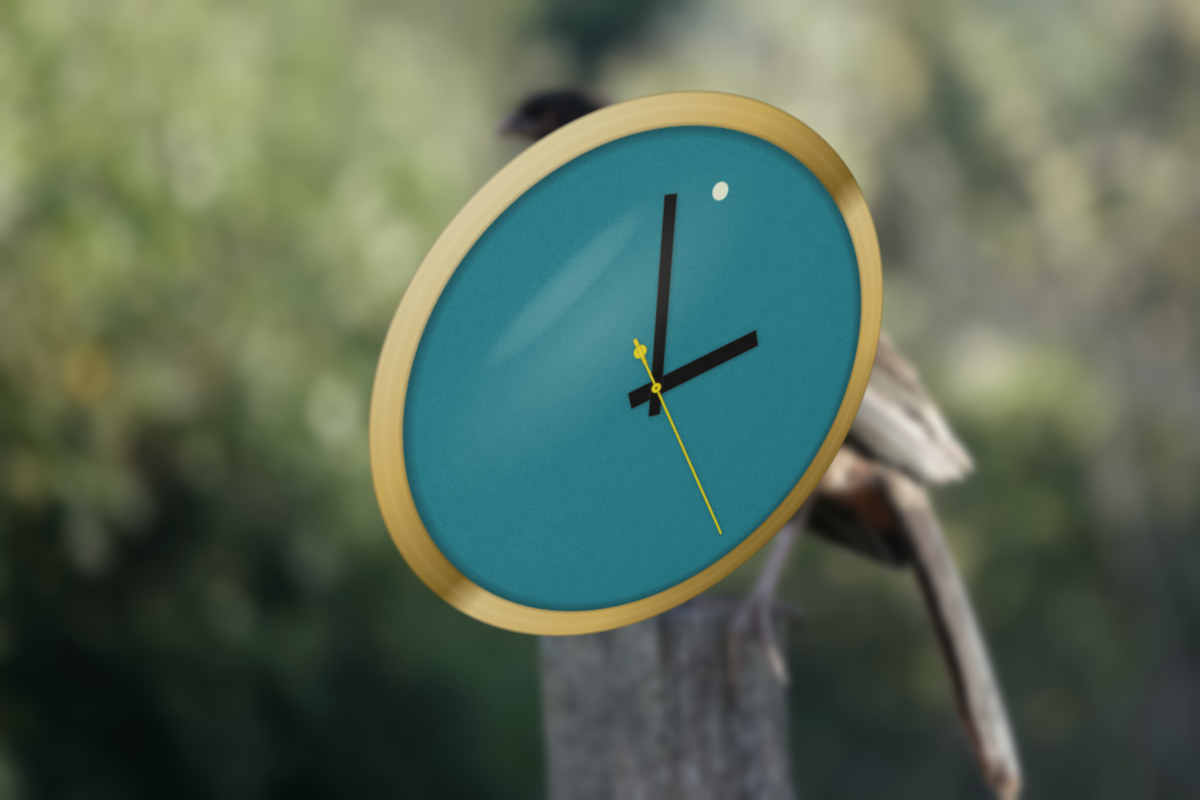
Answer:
1,57,23
